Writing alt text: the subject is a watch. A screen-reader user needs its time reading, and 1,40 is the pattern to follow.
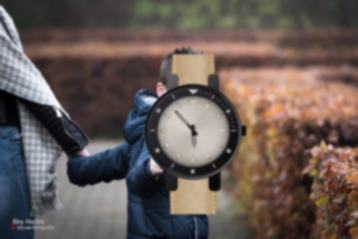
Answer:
5,53
